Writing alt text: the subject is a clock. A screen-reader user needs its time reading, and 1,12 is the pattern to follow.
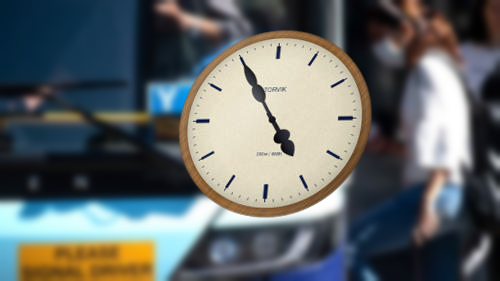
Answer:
4,55
